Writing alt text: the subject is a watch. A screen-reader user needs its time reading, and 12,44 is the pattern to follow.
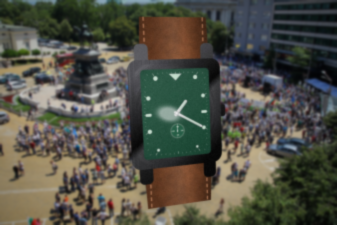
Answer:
1,20
